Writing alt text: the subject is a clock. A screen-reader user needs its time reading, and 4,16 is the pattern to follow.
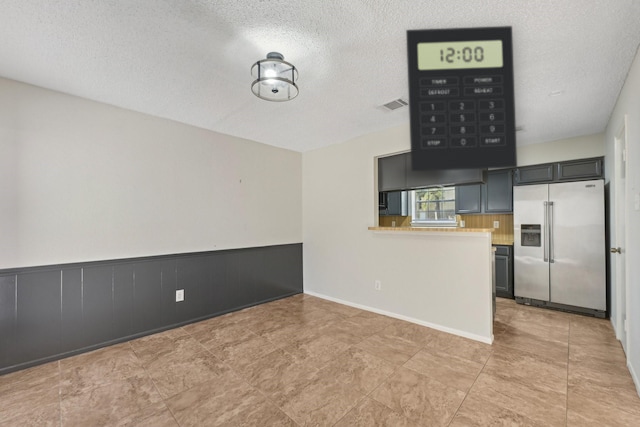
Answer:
12,00
